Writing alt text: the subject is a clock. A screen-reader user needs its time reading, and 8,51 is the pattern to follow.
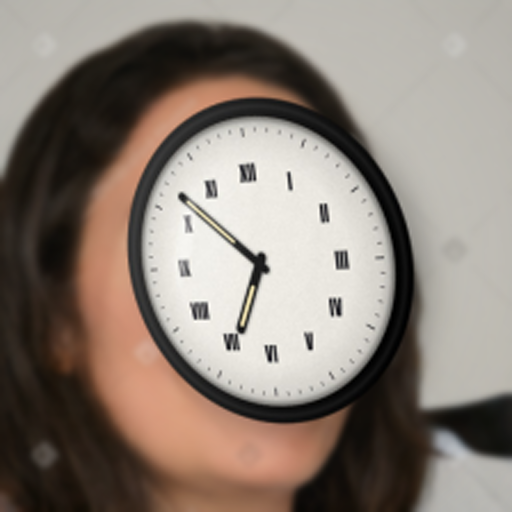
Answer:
6,52
